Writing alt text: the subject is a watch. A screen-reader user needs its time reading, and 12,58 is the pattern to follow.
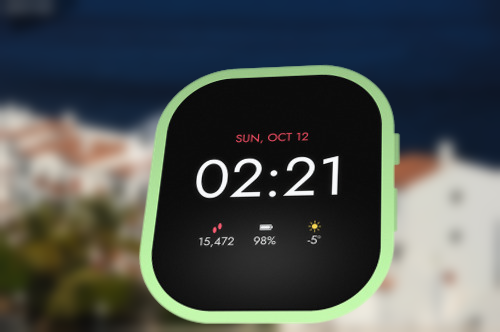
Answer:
2,21
